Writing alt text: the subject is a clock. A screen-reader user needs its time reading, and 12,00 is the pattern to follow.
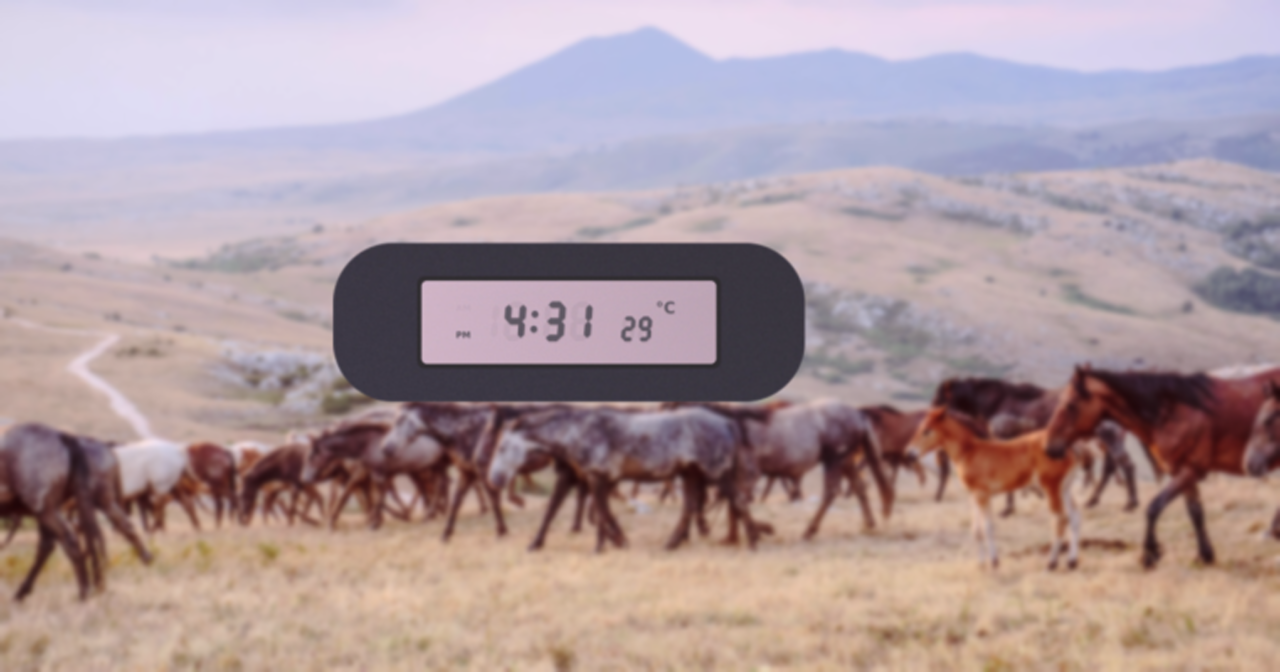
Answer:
4,31
